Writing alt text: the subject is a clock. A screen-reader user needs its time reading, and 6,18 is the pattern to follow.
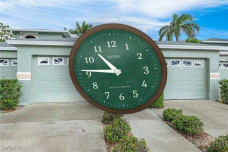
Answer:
10,46
